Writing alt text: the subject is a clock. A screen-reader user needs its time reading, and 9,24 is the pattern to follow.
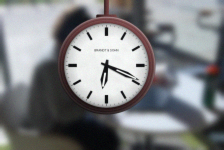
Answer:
6,19
